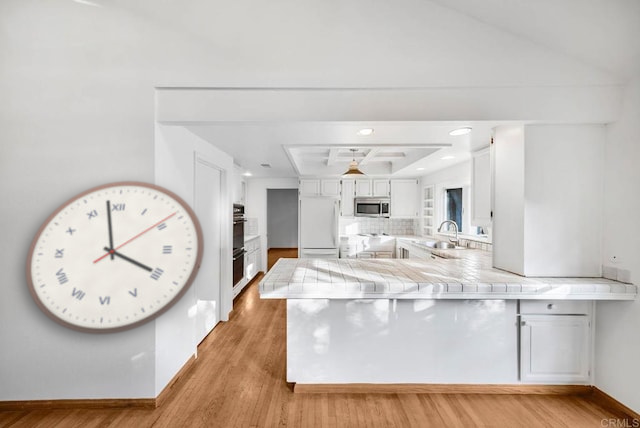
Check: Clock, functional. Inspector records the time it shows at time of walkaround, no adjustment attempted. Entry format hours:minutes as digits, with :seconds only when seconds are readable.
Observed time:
3:58:09
